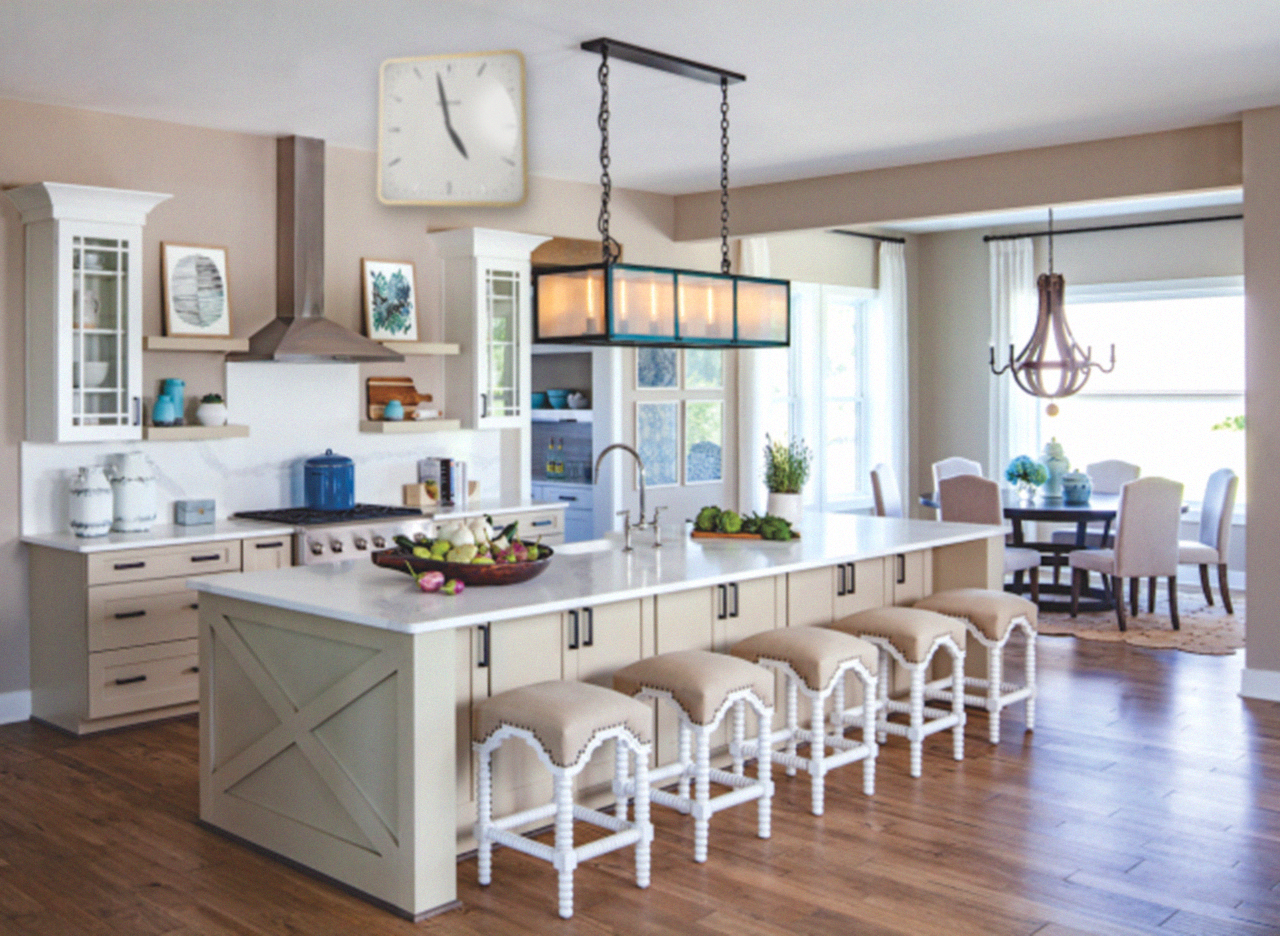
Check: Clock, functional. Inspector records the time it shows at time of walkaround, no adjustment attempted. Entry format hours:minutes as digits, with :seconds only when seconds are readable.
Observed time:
4:58
